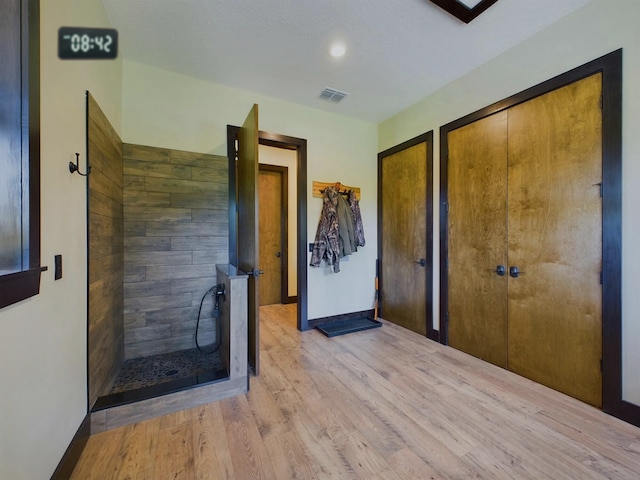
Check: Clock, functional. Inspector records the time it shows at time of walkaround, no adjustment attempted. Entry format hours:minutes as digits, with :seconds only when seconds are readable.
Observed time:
8:42
